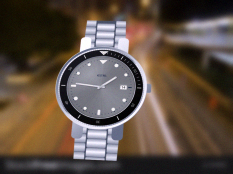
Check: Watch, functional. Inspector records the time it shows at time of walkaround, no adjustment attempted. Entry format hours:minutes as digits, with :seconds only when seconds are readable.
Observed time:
1:46
